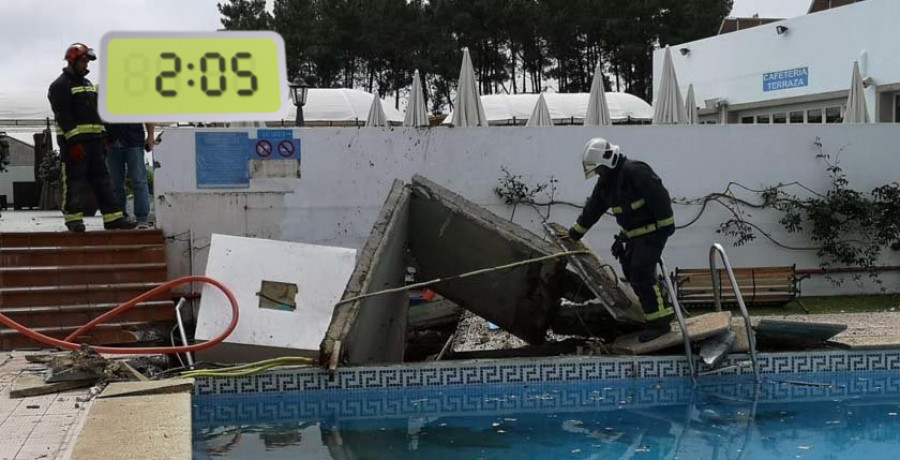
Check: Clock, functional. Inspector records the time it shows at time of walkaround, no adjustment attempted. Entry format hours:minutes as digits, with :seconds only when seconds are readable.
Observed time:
2:05
